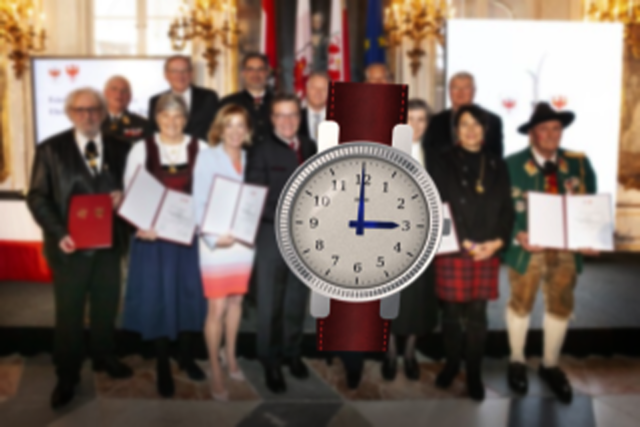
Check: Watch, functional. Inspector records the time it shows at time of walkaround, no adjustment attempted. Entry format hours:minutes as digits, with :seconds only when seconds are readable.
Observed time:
3:00
